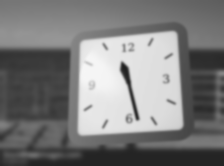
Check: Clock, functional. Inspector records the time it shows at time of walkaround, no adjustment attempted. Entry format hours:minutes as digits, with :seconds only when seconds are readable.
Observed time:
11:28
